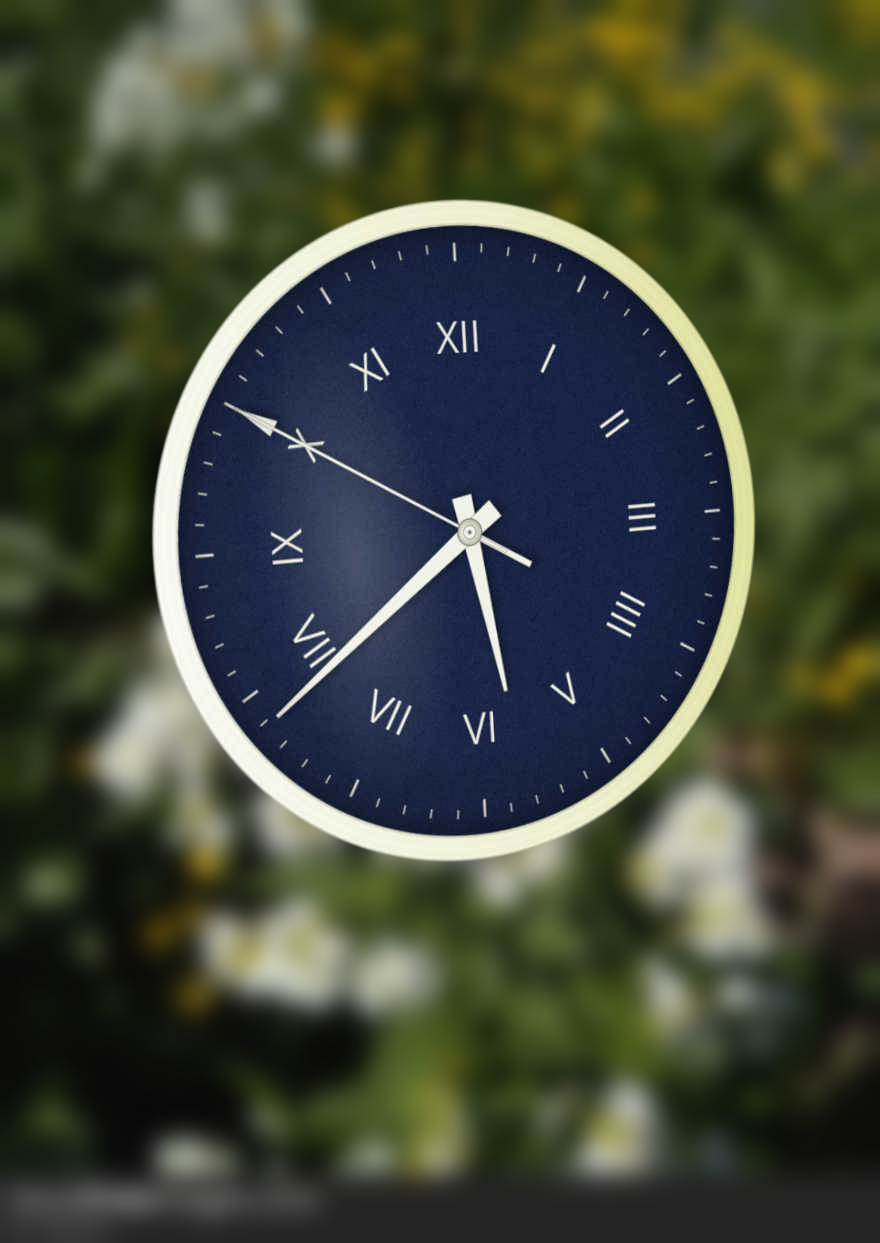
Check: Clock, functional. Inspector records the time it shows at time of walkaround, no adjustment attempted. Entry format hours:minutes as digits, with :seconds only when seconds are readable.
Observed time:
5:38:50
